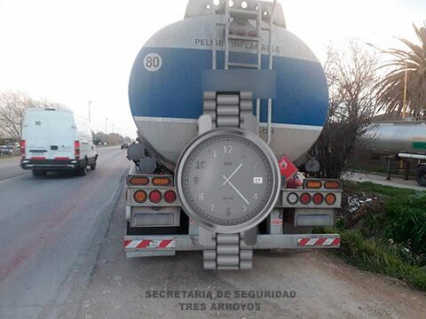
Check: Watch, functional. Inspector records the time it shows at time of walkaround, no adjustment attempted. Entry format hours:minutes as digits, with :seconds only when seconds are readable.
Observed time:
1:23
